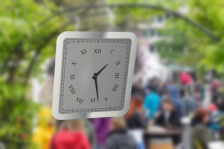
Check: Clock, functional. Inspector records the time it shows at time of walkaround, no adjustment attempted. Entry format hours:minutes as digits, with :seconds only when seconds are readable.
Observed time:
1:28
